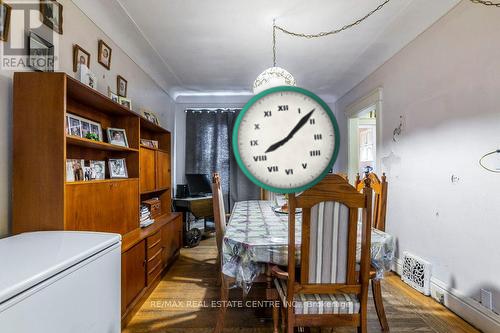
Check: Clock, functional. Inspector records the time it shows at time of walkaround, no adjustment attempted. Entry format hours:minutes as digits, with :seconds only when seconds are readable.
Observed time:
8:08
